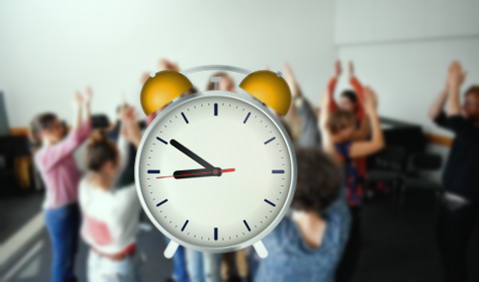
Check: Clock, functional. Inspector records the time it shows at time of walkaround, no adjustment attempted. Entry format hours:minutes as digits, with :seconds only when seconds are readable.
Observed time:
8:50:44
